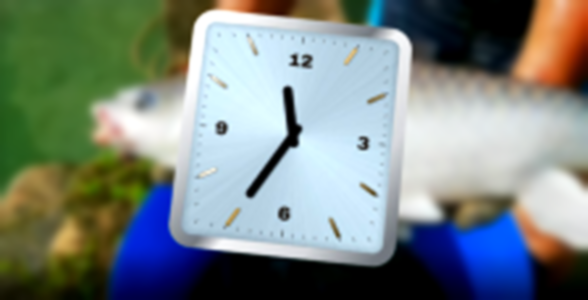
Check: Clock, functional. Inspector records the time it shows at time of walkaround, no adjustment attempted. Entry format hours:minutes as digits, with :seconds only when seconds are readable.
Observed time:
11:35
